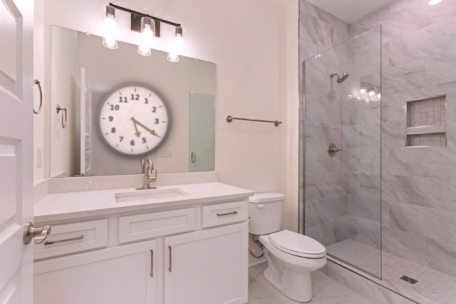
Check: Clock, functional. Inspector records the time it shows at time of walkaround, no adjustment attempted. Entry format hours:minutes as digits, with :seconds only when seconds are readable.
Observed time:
5:20
